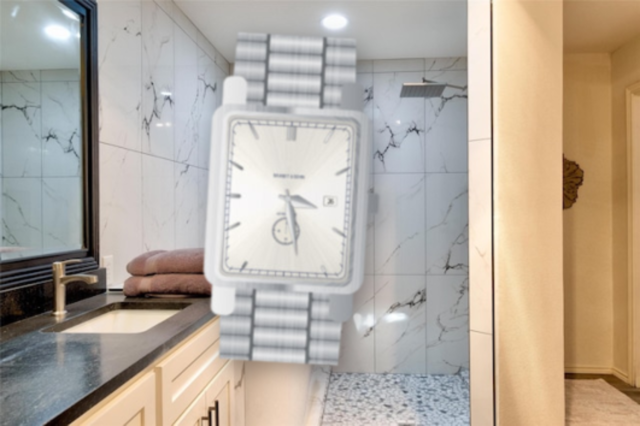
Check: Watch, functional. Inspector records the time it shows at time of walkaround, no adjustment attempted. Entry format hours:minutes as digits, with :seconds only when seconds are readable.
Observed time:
3:28
